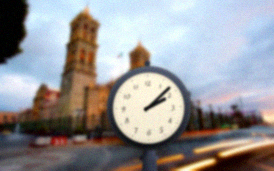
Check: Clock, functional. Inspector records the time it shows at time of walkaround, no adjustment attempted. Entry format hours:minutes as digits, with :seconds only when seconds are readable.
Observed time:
2:08
